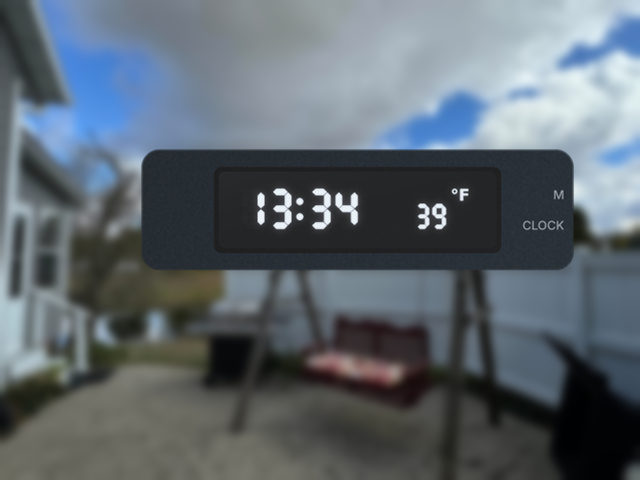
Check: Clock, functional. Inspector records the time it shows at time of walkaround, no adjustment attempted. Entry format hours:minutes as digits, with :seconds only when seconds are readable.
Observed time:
13:34
